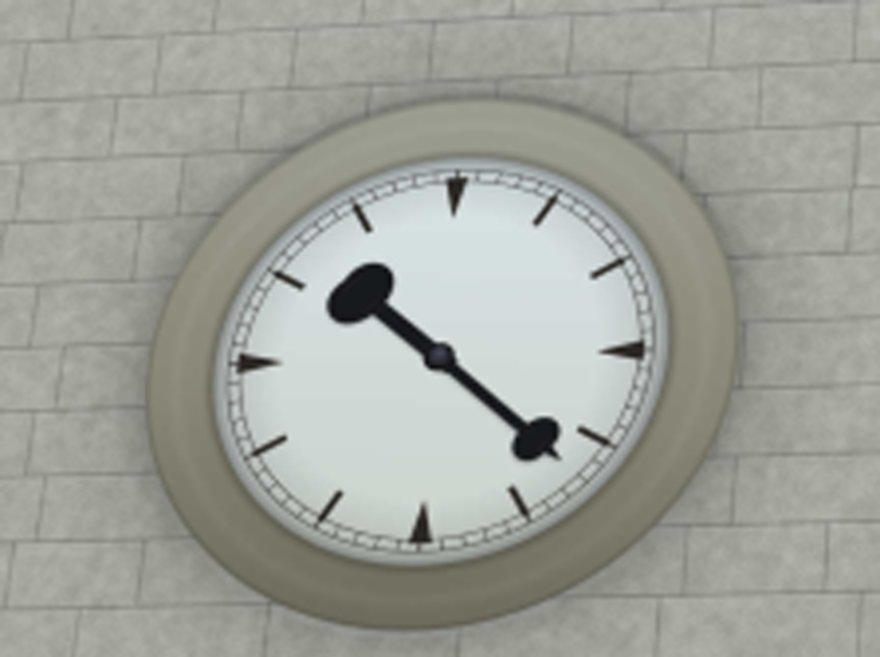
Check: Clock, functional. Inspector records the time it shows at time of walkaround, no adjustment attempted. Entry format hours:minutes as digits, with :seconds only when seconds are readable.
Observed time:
10:22
